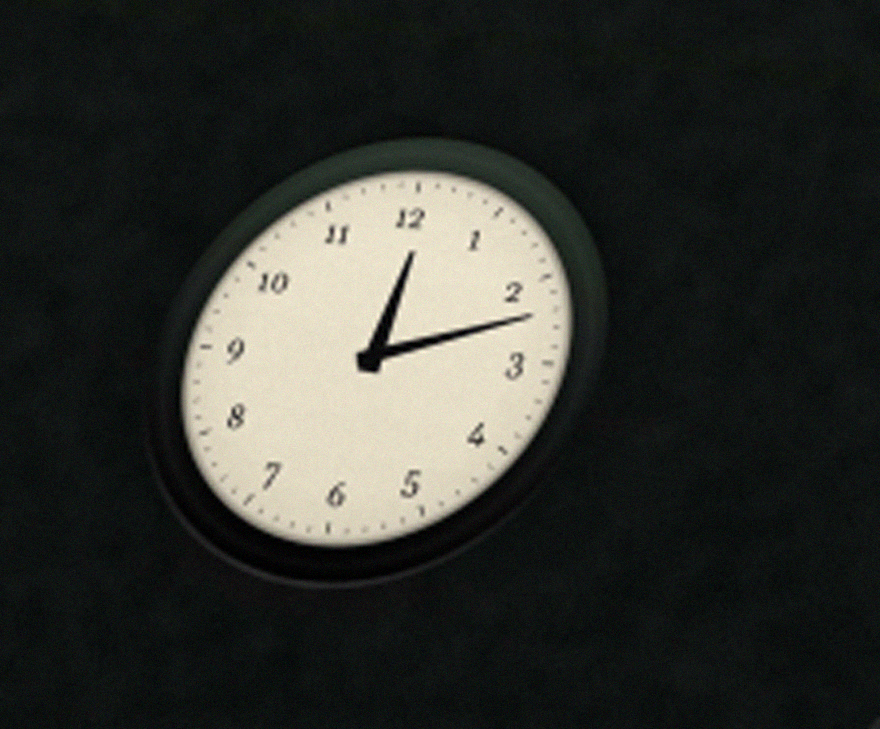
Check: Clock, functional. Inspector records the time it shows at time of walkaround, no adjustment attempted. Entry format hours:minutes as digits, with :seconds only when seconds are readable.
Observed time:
12:12
